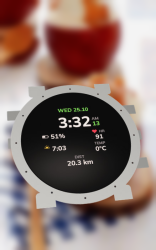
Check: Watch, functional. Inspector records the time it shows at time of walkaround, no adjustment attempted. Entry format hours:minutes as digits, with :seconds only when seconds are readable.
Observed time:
3:32
